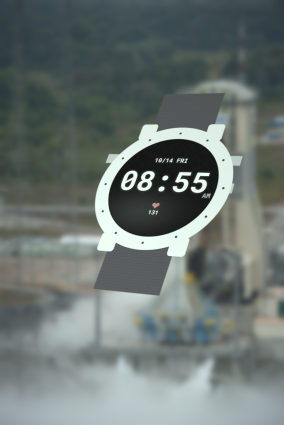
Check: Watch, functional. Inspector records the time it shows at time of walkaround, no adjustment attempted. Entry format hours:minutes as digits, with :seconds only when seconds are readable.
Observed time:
8:55
